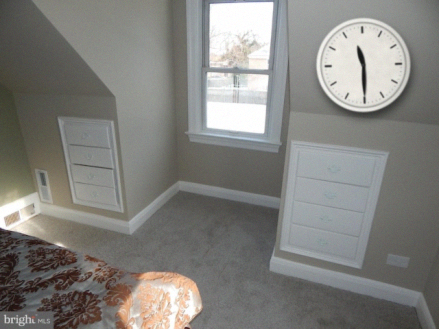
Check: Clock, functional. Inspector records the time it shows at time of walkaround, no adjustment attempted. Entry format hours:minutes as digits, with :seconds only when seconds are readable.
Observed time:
11:30
